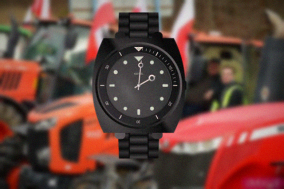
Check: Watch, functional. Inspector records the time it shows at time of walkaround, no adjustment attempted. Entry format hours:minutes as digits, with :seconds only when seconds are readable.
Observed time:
2:01
